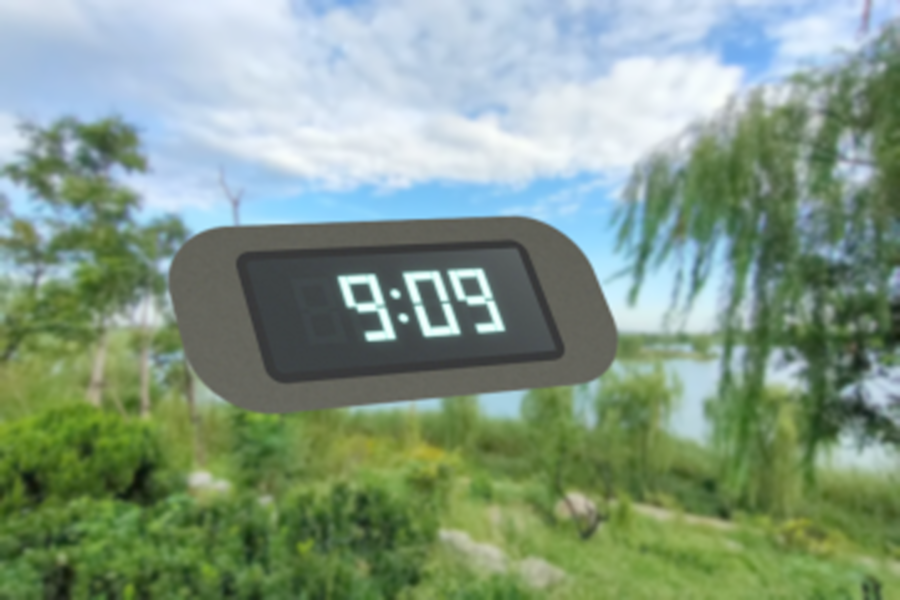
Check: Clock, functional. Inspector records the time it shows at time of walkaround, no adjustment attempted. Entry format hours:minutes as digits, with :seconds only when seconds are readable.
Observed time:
9:09
